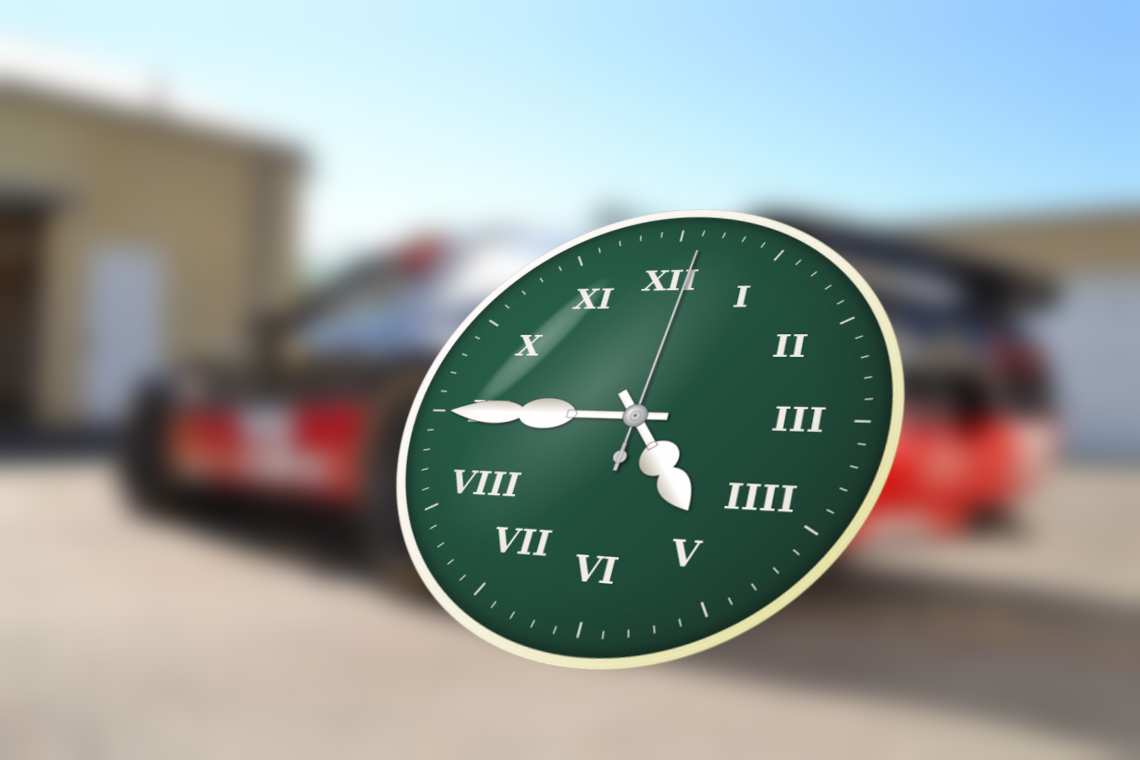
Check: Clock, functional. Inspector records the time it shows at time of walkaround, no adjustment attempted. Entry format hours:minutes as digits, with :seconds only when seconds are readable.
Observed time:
4:45:01
